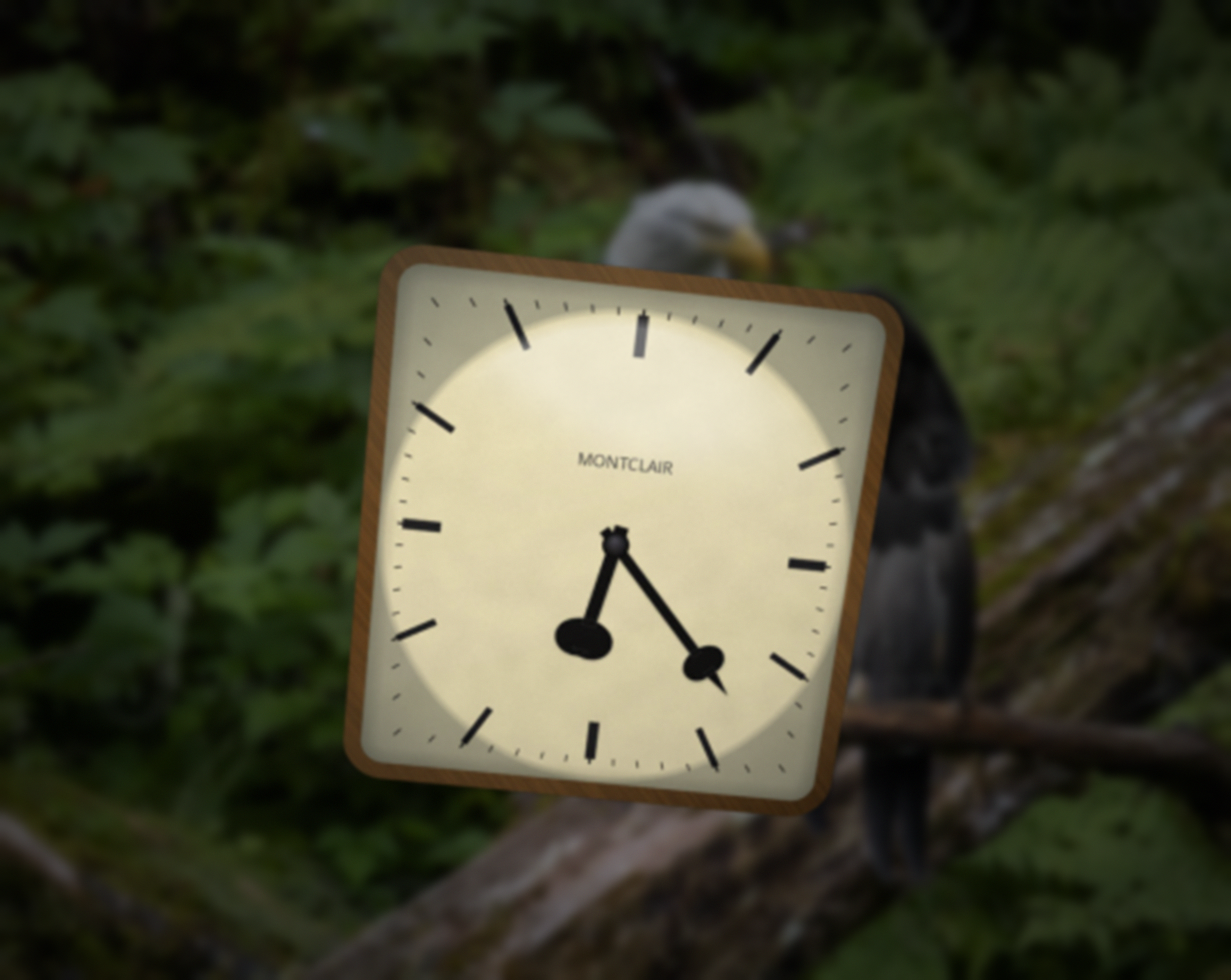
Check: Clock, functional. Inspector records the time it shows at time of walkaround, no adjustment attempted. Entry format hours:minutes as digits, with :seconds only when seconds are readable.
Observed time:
6:23
